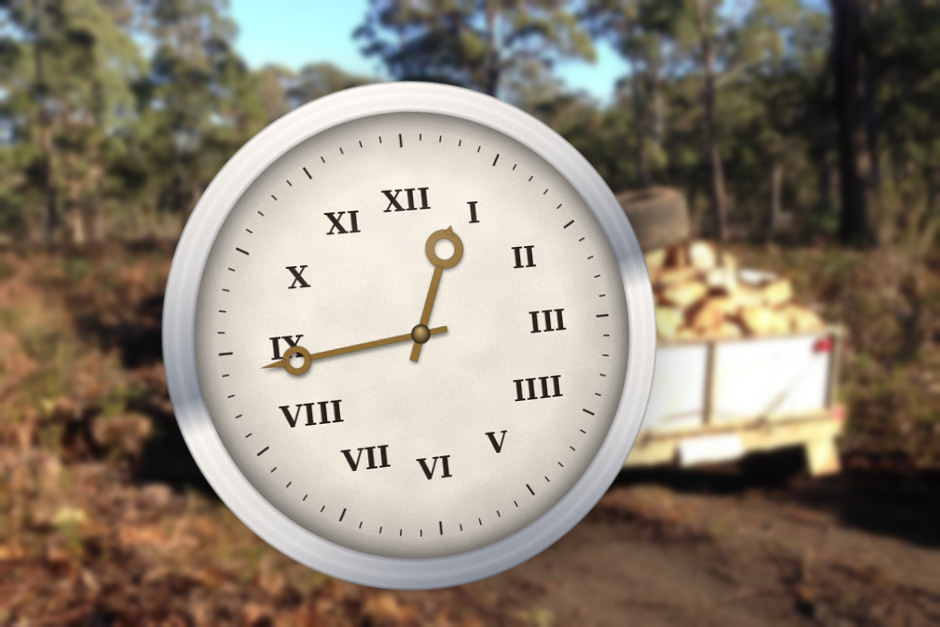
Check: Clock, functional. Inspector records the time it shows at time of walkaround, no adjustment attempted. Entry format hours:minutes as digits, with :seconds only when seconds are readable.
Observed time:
12:44
